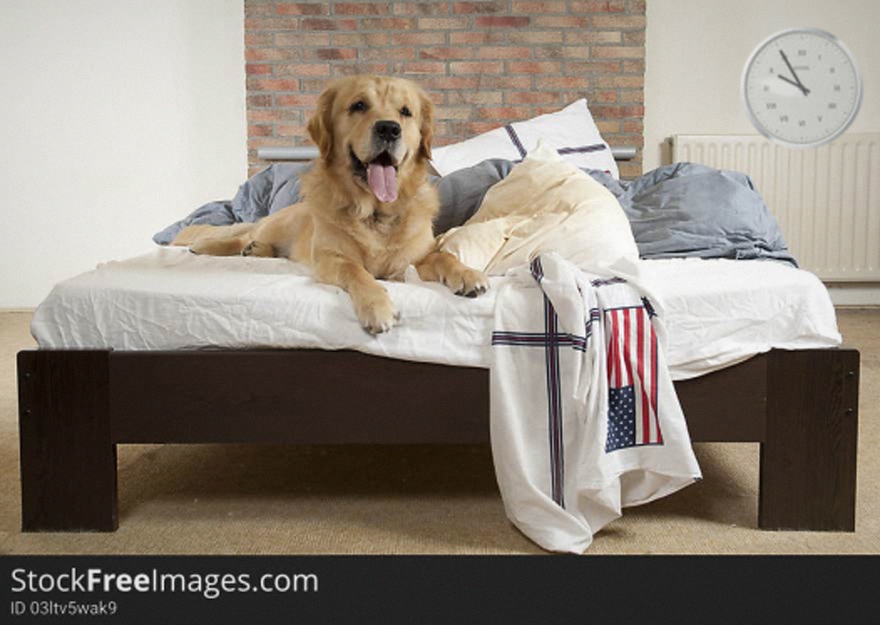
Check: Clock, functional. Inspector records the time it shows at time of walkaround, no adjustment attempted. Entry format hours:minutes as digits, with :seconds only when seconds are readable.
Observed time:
9:55
